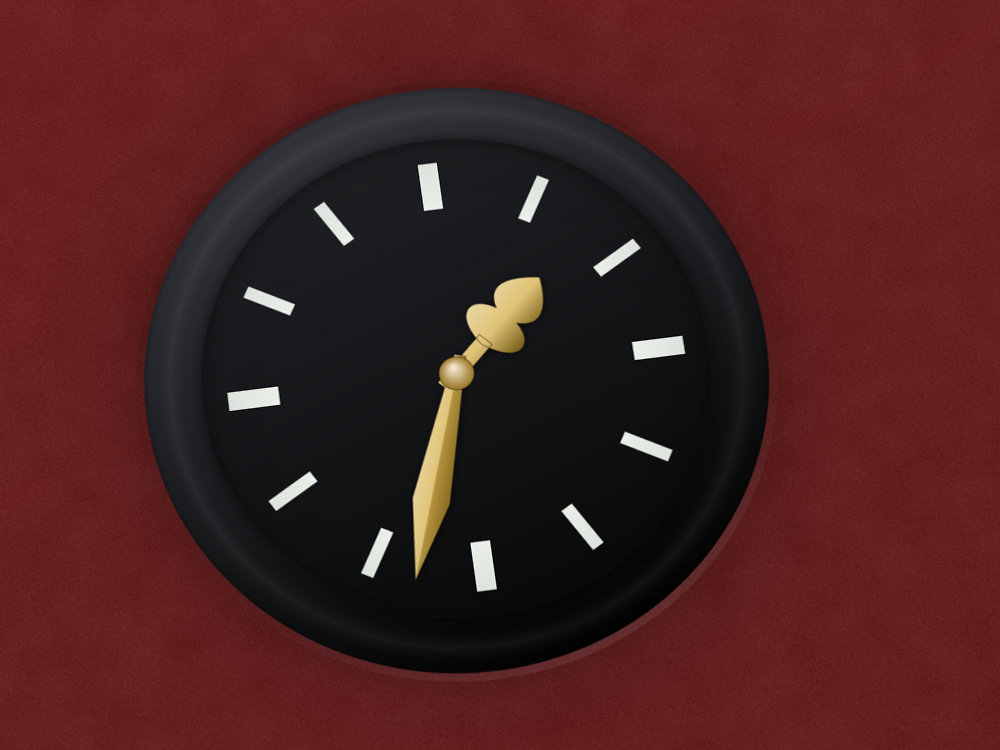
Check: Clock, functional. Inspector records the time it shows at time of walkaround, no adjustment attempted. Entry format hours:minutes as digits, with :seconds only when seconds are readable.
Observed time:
1:33
